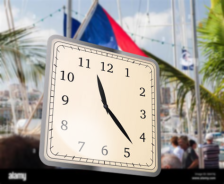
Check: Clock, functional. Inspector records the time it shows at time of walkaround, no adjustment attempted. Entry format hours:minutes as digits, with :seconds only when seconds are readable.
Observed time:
11:23
